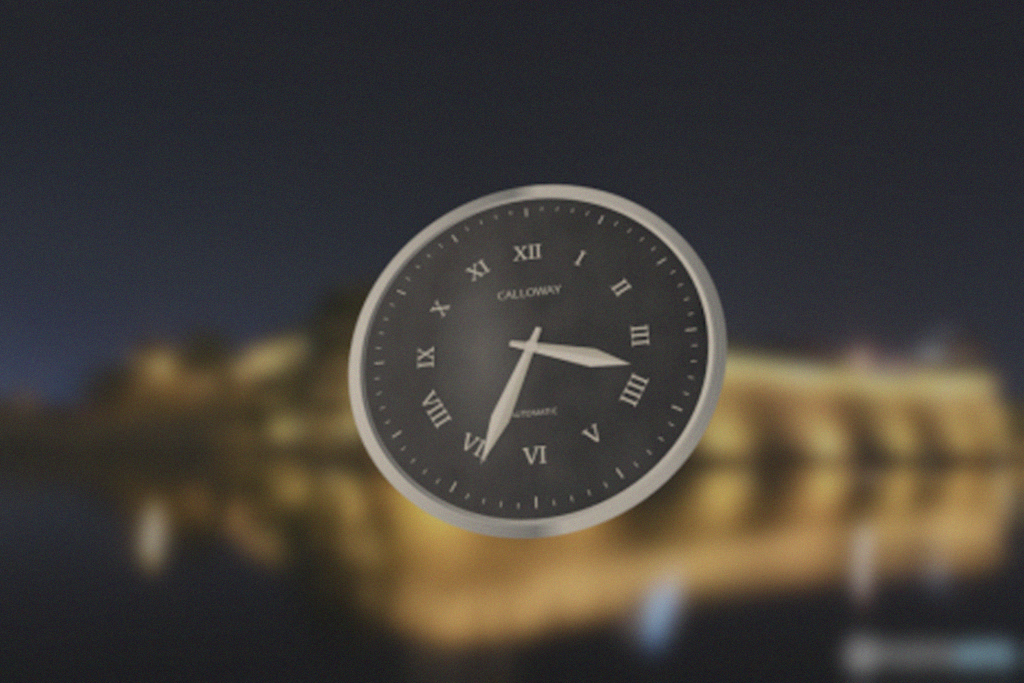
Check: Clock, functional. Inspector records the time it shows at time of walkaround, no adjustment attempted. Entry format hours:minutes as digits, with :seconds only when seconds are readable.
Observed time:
3:34
